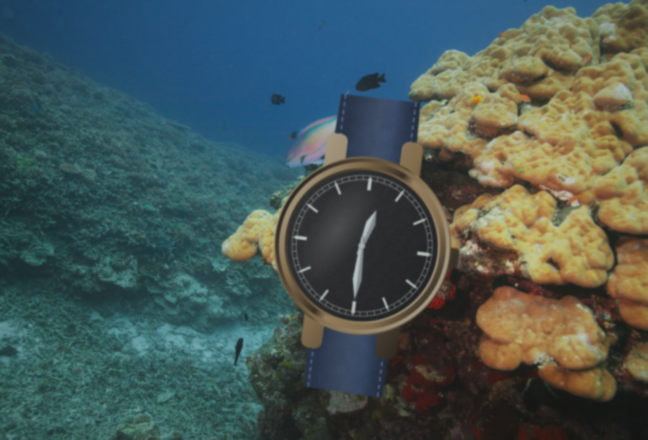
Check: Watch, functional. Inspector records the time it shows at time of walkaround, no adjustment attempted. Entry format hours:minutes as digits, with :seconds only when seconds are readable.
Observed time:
12:30
